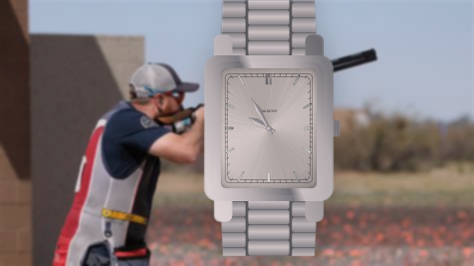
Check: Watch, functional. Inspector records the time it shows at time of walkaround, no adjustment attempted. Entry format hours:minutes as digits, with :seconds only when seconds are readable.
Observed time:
9:55
